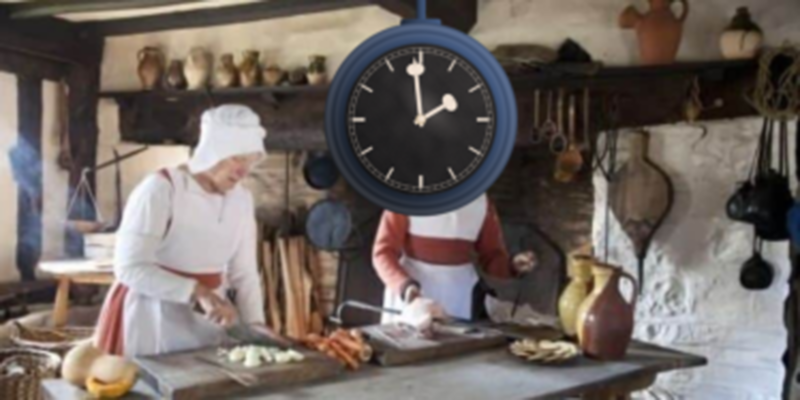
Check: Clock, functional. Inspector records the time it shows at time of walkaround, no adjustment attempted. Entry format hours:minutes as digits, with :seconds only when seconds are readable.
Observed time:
1:59
